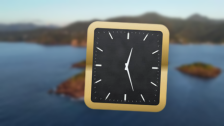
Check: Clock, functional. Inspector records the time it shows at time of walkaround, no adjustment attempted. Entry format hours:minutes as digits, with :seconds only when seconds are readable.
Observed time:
12:27
